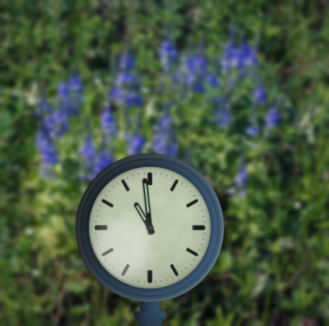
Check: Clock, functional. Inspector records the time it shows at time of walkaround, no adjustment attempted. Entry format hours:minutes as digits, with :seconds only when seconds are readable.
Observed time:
10:59
